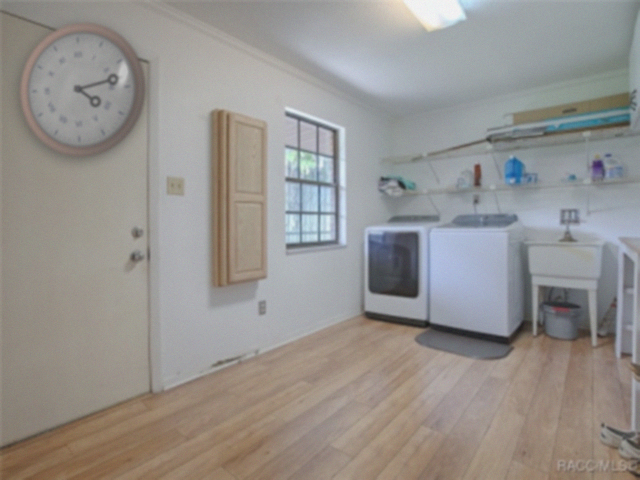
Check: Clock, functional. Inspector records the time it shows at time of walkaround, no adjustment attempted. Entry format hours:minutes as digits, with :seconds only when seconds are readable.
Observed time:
4:13
